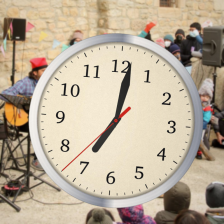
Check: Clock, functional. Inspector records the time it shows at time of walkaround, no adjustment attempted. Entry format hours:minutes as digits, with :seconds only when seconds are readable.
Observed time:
7:01:37
